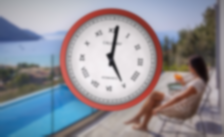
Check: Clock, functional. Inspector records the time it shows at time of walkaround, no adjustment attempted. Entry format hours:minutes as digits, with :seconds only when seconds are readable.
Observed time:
5:01
